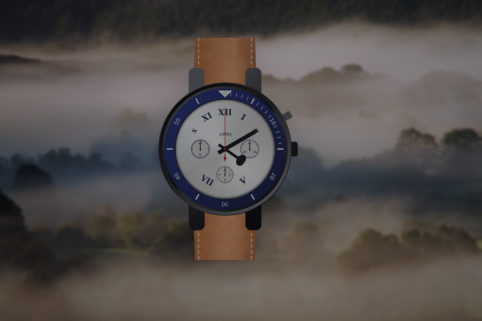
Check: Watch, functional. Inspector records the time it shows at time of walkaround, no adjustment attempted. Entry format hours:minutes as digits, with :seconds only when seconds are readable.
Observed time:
4:10
